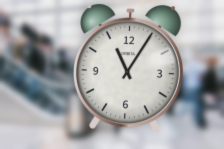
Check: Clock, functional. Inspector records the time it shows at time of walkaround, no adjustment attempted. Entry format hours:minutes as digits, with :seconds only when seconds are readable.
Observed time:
11:05
